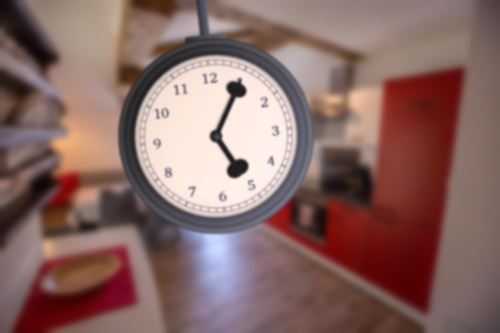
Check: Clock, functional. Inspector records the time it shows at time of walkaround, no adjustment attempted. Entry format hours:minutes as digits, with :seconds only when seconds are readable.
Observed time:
5:05
